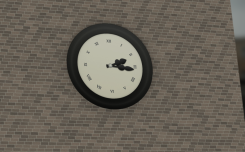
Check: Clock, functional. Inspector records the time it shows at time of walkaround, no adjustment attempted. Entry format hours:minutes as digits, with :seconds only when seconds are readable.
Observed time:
2:16
